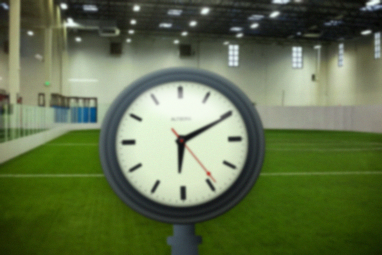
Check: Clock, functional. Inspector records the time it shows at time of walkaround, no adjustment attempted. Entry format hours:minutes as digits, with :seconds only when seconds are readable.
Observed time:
6:10:24
